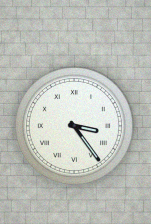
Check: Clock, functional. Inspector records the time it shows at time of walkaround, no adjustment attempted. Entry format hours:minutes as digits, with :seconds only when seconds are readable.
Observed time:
3:24
